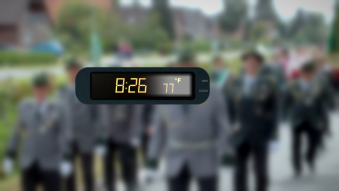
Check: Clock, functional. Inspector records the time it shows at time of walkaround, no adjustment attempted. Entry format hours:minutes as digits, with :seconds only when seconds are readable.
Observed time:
8:26
